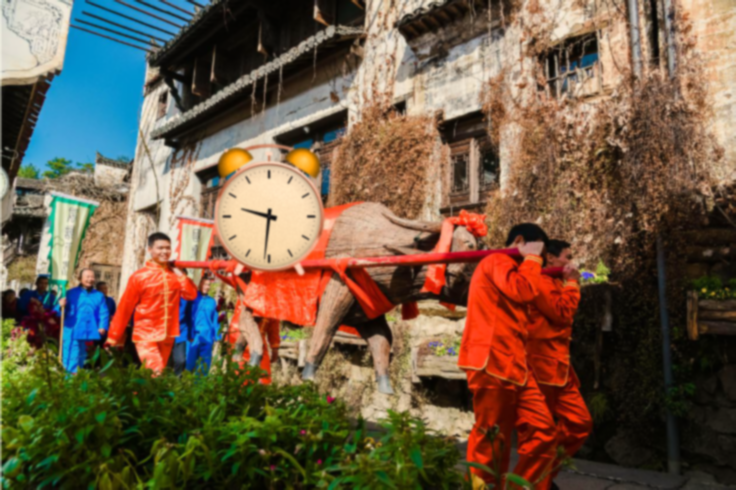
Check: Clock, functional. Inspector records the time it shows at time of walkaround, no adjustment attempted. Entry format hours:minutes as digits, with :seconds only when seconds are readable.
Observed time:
9:31
